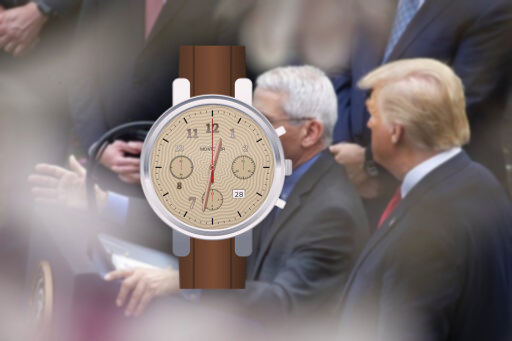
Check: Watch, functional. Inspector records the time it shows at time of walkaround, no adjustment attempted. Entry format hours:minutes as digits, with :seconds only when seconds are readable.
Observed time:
12:32
